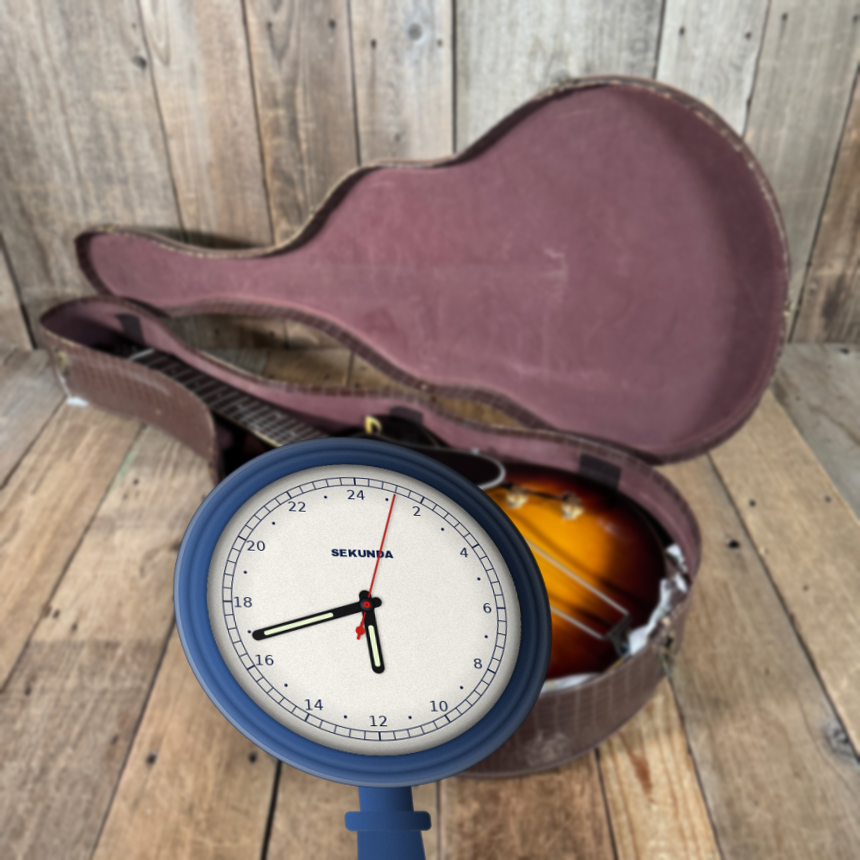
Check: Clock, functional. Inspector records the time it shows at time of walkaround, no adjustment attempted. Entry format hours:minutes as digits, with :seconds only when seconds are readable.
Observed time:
11:42:03
